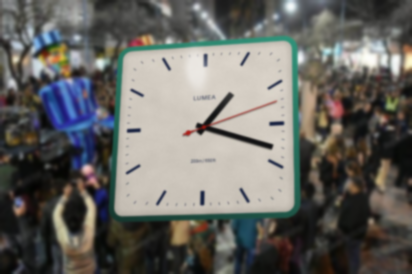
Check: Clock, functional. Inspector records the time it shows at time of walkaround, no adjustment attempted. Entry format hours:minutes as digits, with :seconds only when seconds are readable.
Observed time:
1:18:12
